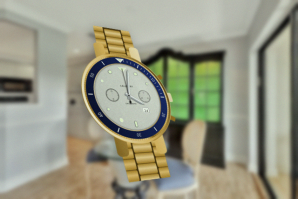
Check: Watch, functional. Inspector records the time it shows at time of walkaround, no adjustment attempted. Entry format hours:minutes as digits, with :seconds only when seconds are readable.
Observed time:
4:02
